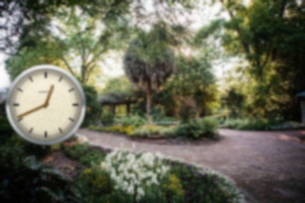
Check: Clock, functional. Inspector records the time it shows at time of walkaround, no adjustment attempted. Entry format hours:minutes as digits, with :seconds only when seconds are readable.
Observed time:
12:41
